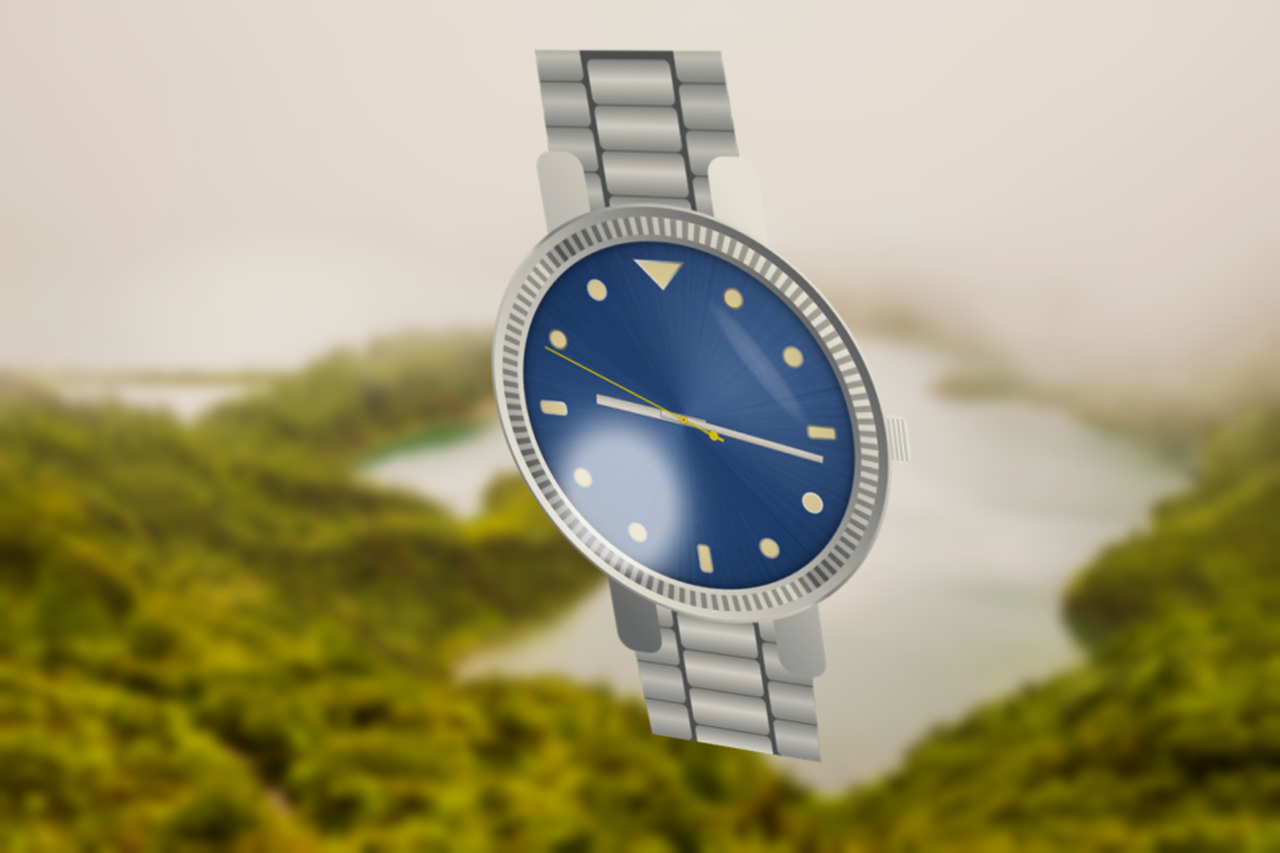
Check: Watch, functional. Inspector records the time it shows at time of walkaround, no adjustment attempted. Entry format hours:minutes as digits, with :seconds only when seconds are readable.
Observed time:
9:16:49
